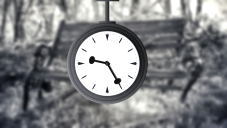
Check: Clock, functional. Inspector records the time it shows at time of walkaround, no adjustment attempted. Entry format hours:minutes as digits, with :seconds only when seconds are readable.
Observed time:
9:25
